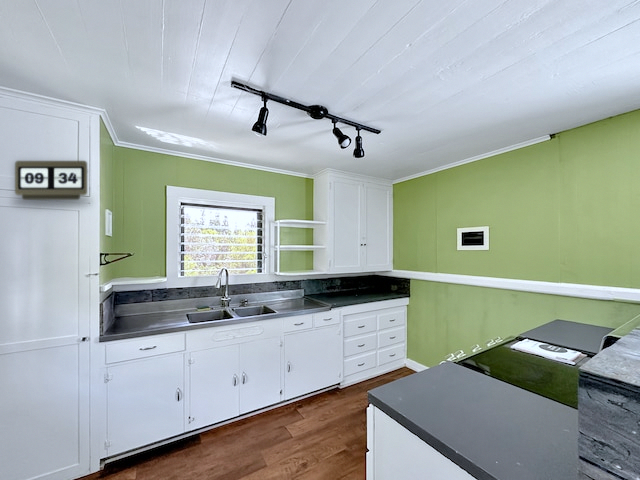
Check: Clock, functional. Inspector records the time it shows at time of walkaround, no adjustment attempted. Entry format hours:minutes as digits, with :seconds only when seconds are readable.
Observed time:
9:34
